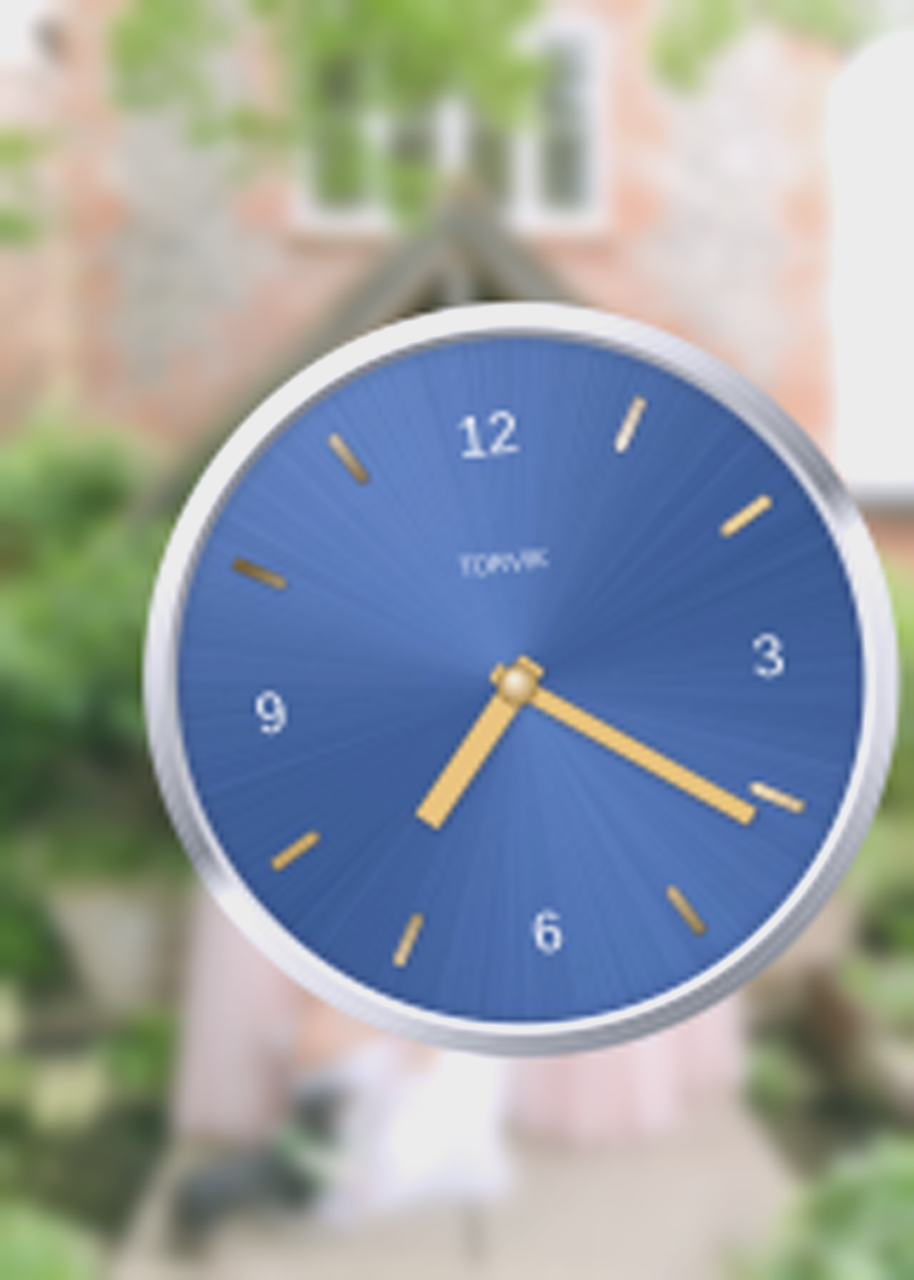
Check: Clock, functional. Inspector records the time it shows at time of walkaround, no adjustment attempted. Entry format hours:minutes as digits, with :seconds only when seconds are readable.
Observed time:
7:21
